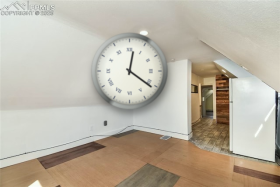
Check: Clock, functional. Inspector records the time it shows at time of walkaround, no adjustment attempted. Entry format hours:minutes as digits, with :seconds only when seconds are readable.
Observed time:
12:21
